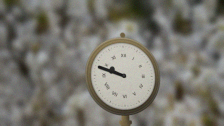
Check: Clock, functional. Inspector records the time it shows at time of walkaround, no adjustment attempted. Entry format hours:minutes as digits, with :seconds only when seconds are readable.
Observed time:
9:48
